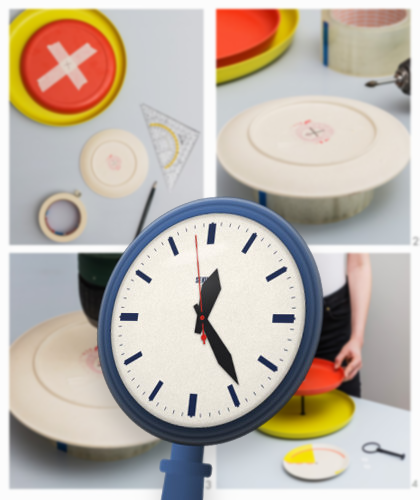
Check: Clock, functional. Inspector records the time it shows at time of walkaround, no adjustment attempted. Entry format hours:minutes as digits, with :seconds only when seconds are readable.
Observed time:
12:23:58
